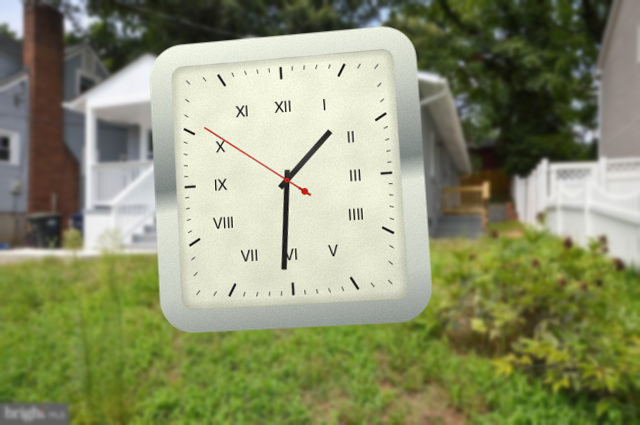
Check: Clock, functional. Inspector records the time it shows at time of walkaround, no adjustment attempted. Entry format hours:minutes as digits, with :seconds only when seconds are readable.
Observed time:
1:30:51
